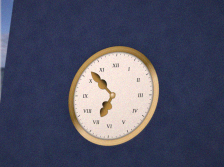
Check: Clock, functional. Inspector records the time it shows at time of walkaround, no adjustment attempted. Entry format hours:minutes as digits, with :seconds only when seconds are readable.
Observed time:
6:52
